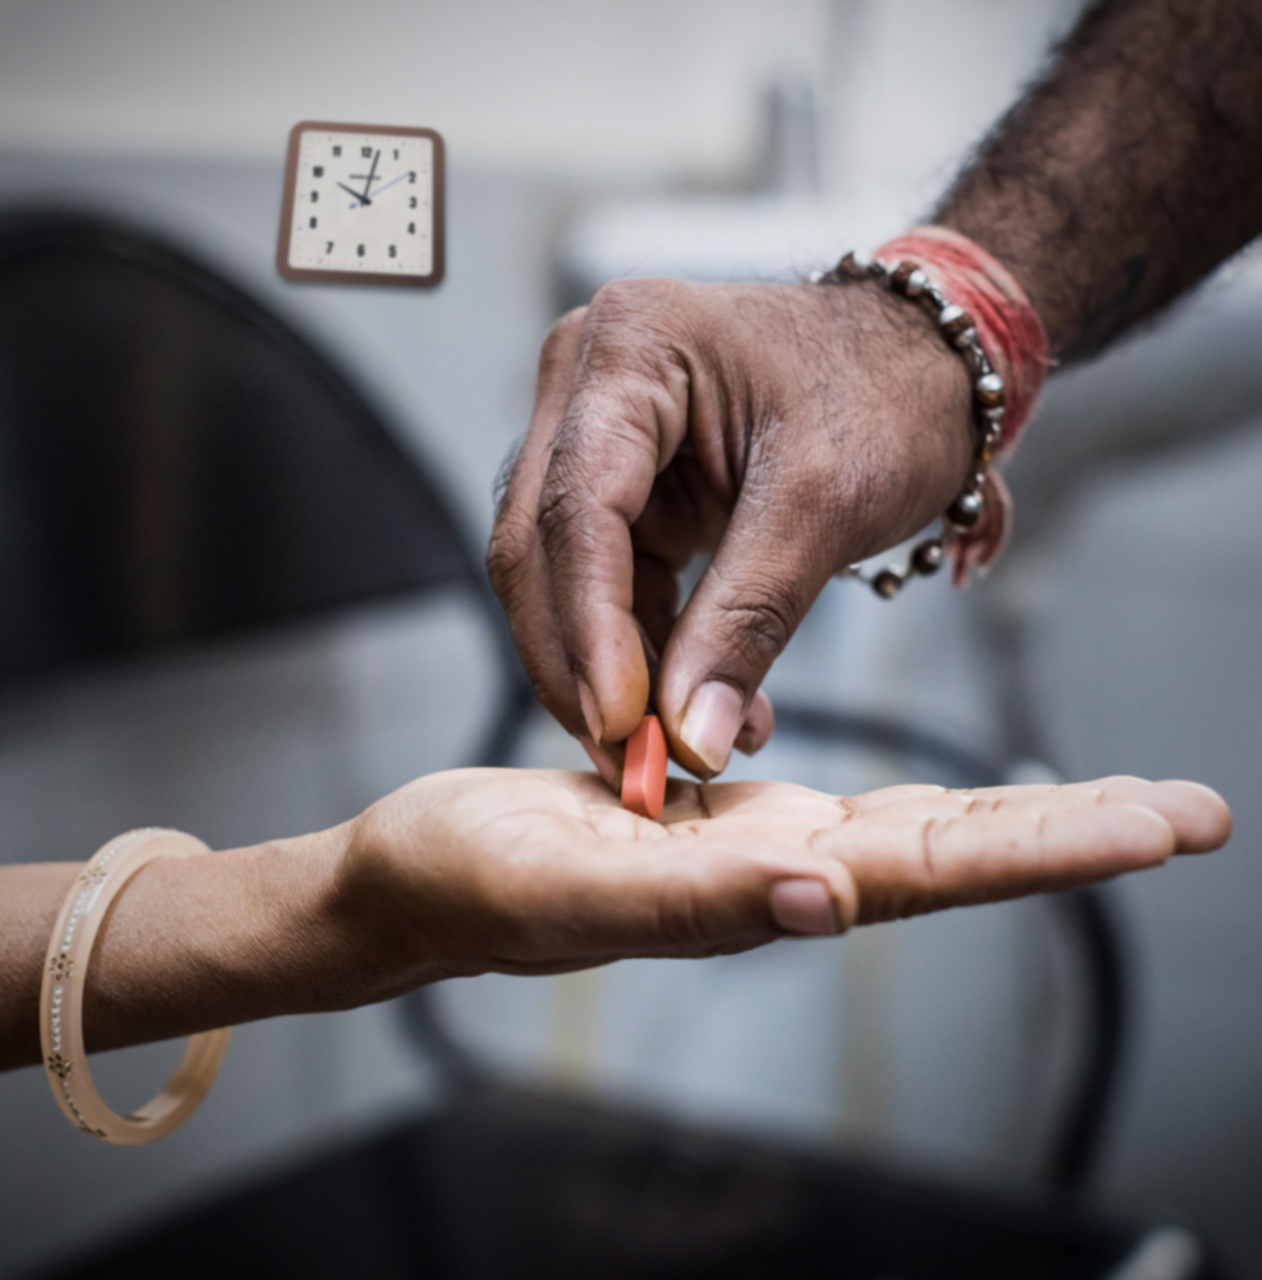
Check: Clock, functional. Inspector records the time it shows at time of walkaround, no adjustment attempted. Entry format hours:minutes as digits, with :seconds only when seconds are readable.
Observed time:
10:02:09
